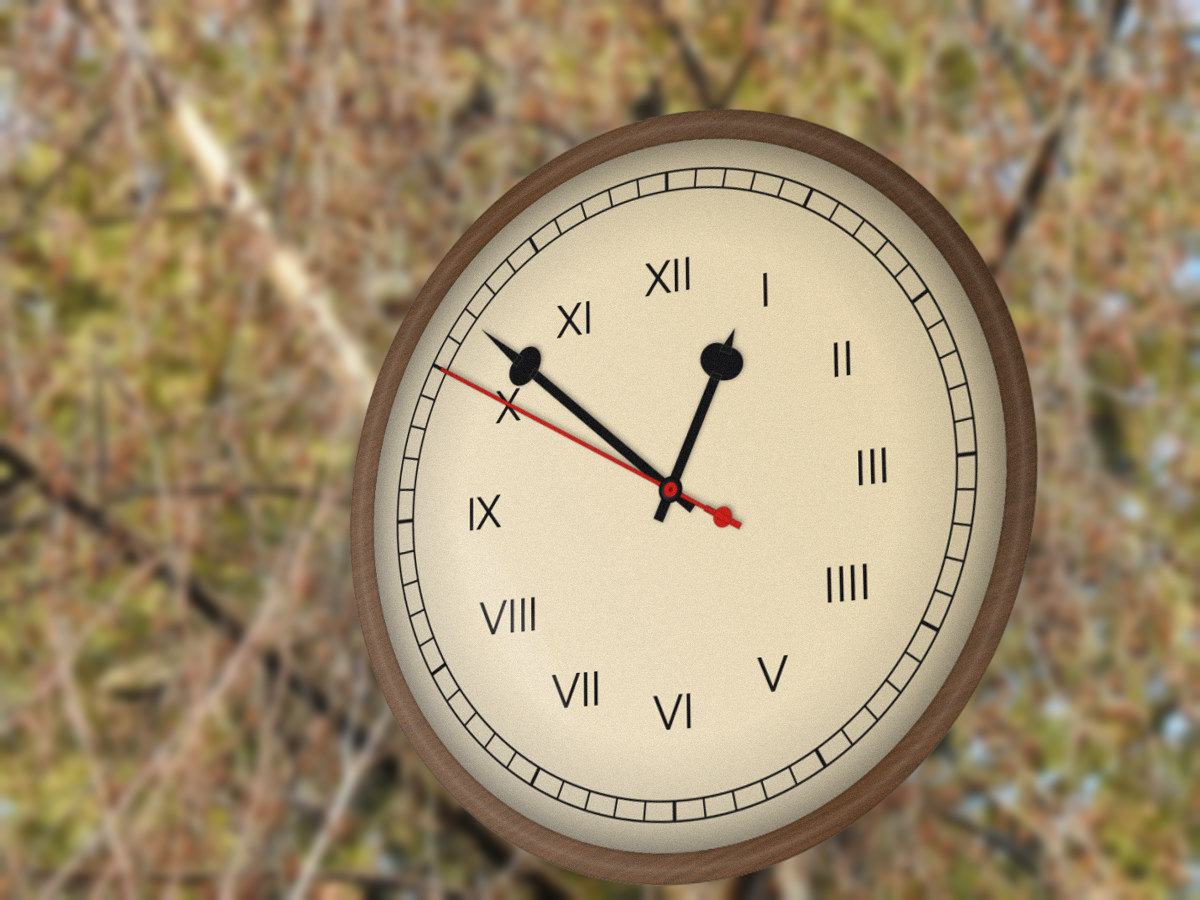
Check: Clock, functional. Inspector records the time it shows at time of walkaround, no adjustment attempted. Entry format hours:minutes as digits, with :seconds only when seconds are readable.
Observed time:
12:51:50
